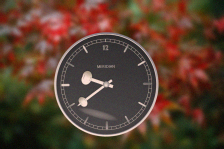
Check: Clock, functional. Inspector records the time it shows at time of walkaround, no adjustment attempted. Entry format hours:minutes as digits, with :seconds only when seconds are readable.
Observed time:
9:39
